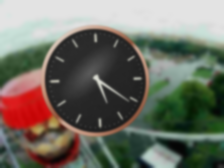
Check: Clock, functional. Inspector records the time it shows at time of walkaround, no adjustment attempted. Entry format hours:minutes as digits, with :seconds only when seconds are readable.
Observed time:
5:21
